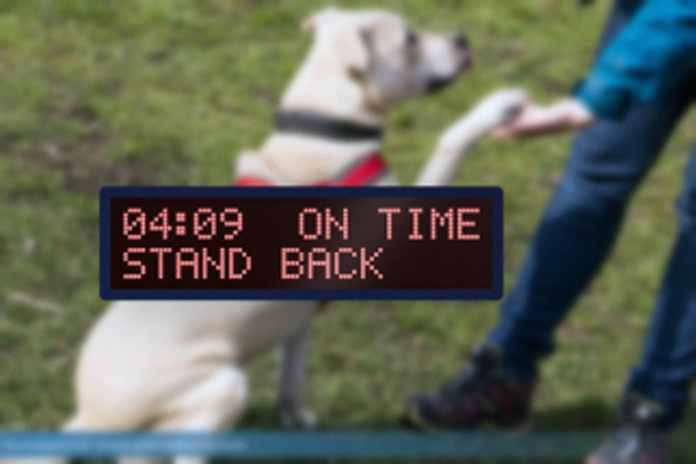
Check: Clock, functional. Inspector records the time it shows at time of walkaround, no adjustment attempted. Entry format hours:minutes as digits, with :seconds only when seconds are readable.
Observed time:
4:09
